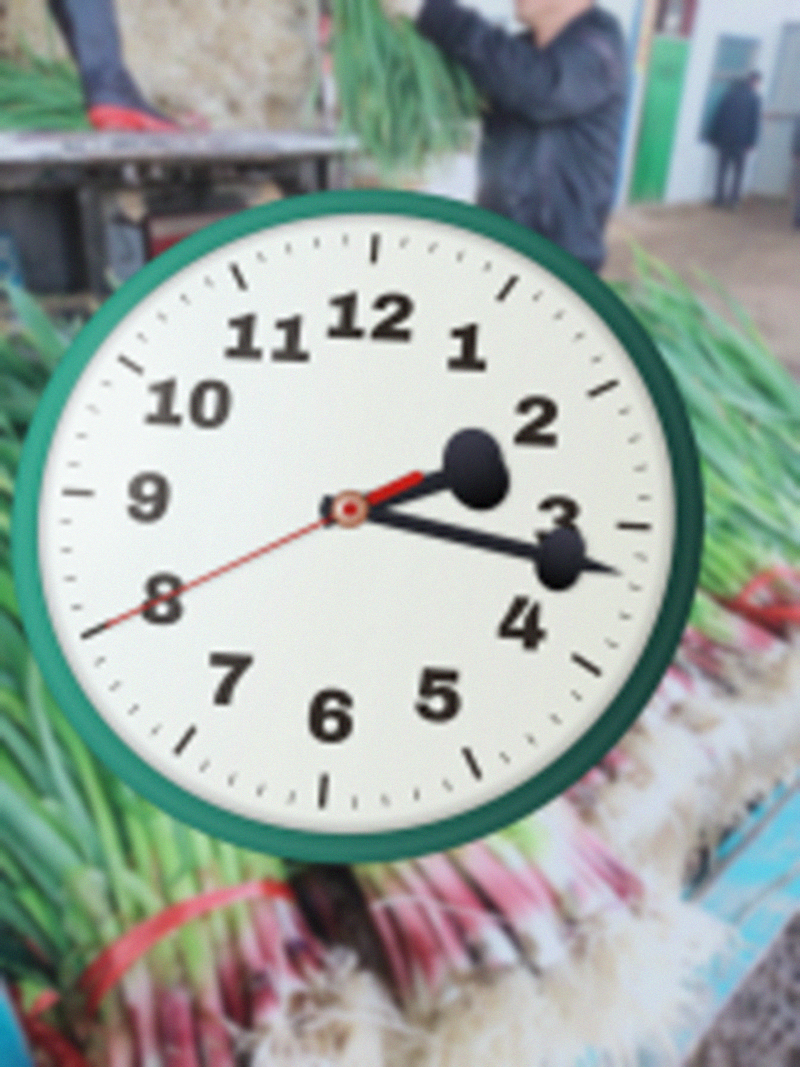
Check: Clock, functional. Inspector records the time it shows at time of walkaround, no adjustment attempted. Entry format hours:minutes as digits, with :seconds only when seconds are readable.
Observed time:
2:16:40
